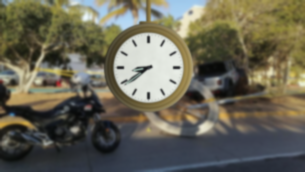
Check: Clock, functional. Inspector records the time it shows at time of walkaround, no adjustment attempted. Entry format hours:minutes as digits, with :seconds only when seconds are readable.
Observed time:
8:39
